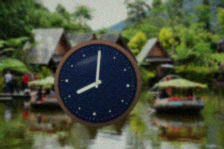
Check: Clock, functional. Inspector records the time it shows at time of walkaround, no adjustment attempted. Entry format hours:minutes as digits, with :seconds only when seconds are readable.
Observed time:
8:00
